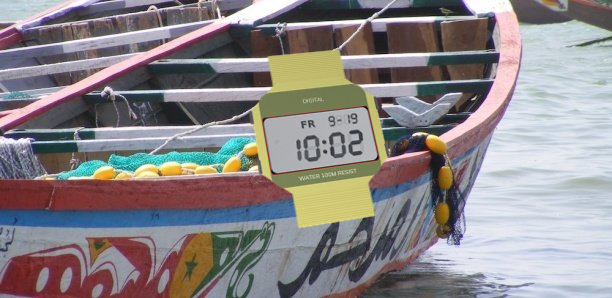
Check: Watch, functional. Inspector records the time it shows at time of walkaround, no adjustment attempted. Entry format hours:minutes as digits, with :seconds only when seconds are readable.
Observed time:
10:02
